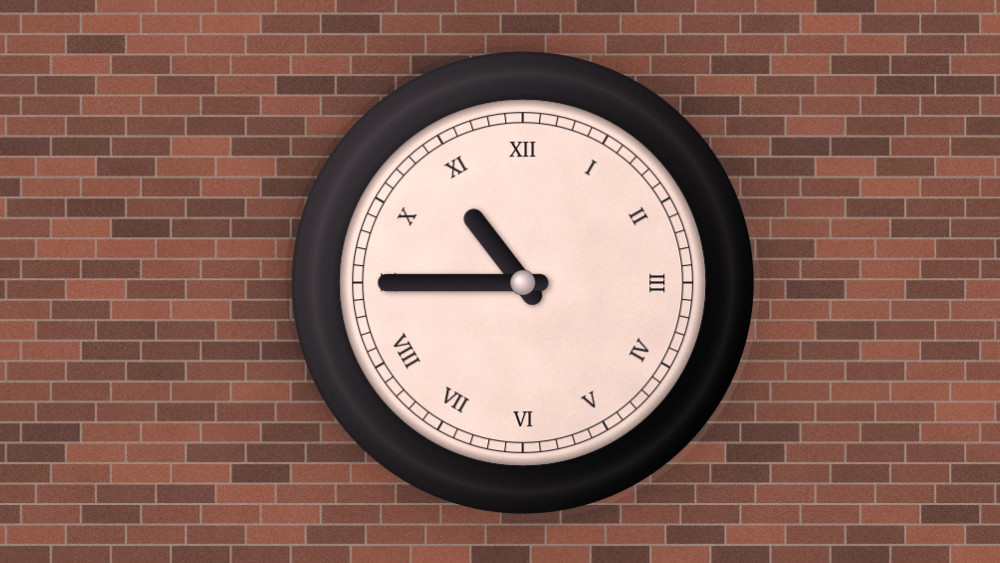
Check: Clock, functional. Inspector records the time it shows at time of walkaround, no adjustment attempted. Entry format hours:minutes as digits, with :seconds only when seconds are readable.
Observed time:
10:45
